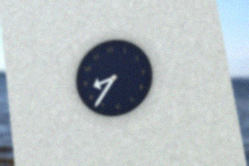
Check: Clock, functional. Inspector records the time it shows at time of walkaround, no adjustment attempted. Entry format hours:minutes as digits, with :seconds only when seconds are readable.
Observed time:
8:37
